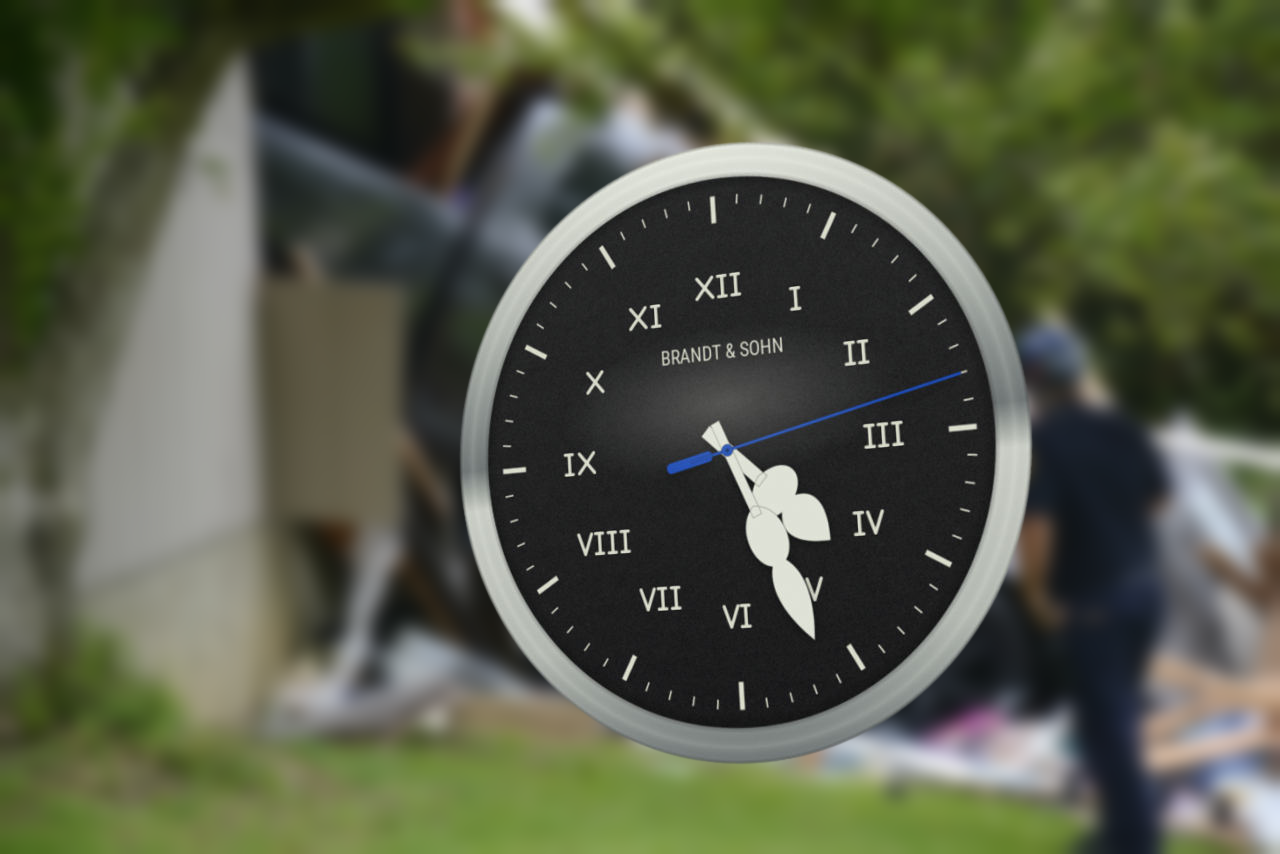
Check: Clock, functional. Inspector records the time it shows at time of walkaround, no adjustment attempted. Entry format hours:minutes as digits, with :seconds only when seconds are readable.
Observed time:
4:26:13
